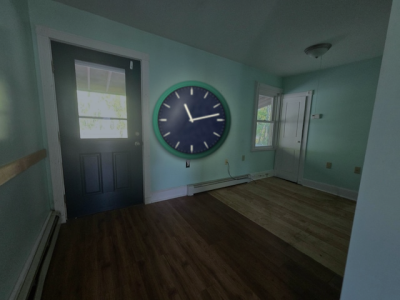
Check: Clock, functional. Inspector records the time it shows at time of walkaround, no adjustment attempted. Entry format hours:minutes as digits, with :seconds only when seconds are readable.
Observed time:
11:13
